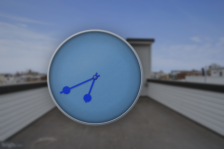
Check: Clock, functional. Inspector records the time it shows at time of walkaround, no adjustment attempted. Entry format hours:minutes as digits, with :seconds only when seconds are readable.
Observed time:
6:41
